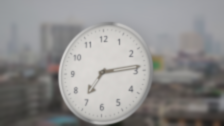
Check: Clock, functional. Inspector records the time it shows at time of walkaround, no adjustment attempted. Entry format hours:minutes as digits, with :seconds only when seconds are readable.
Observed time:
7:14
